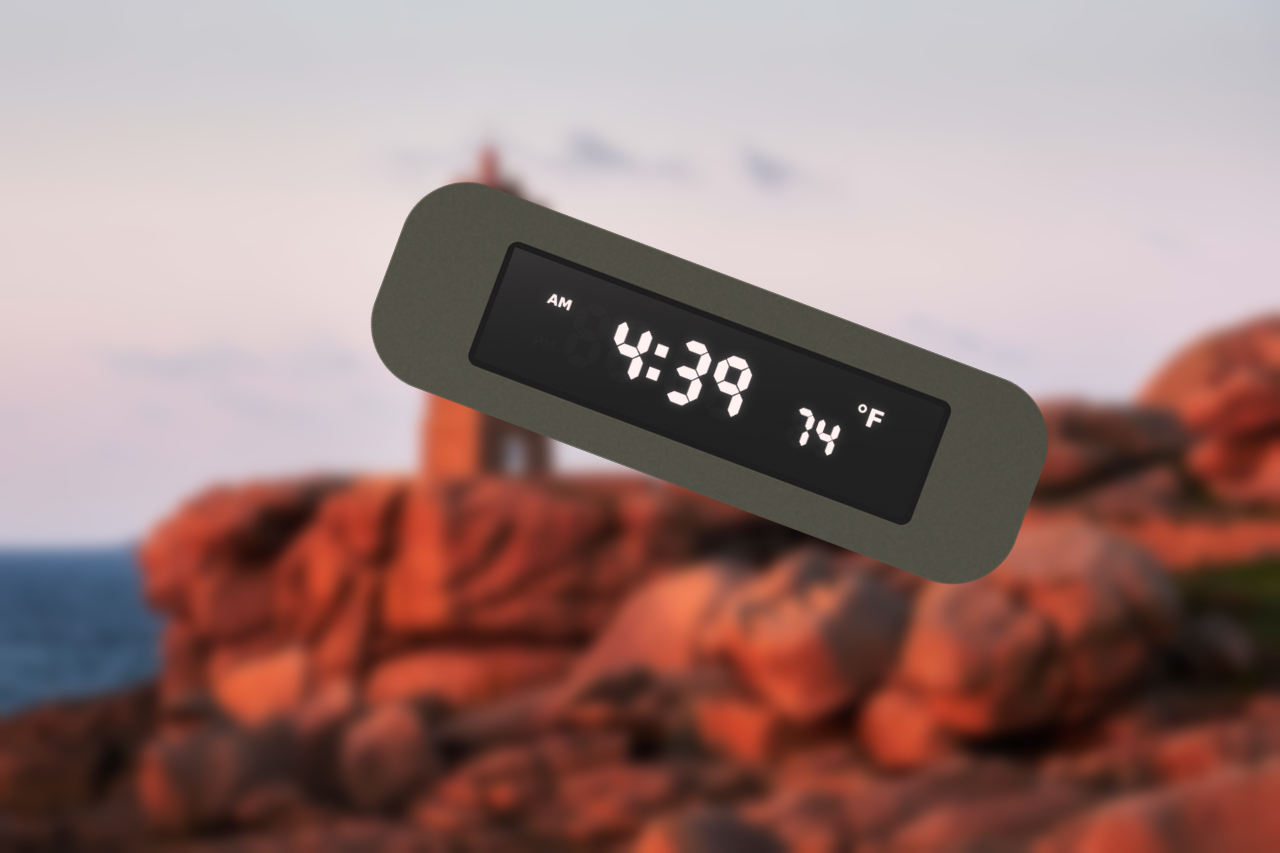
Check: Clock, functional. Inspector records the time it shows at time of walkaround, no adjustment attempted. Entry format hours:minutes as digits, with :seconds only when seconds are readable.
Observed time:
4:39
